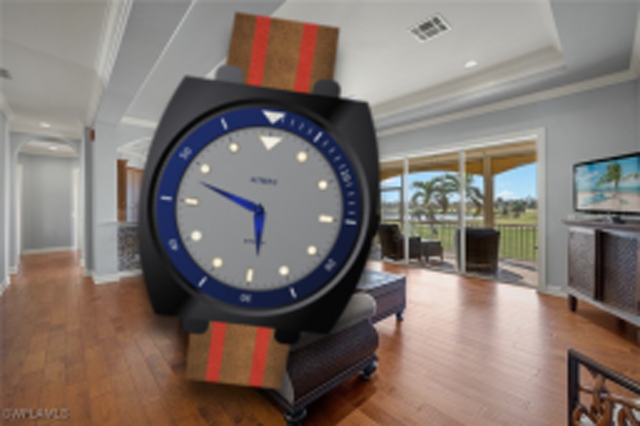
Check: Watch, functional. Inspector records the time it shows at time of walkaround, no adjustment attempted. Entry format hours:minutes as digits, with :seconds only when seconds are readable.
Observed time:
5:48
